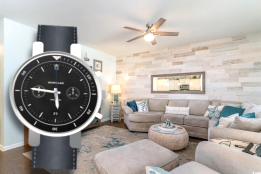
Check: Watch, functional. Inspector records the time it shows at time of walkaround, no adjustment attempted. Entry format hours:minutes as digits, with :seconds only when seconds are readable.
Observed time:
5:46
